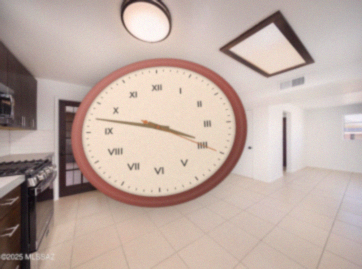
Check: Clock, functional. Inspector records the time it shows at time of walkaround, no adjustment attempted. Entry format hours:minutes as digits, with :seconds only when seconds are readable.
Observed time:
3:47:20
